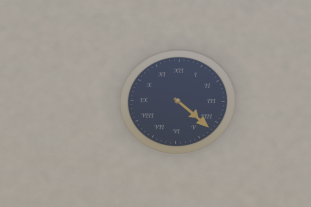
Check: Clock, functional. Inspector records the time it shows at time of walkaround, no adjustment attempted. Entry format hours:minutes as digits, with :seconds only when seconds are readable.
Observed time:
4:22
